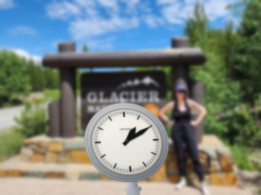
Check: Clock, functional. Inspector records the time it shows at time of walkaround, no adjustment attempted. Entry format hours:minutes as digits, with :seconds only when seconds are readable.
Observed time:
1:10
